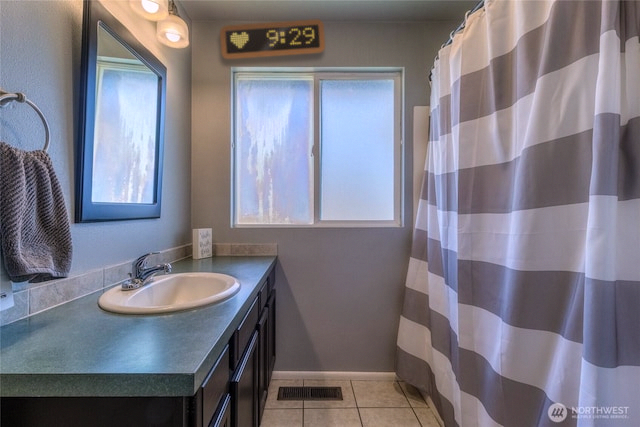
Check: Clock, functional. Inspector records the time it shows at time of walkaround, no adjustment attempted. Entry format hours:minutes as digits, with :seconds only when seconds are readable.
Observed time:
9:29
